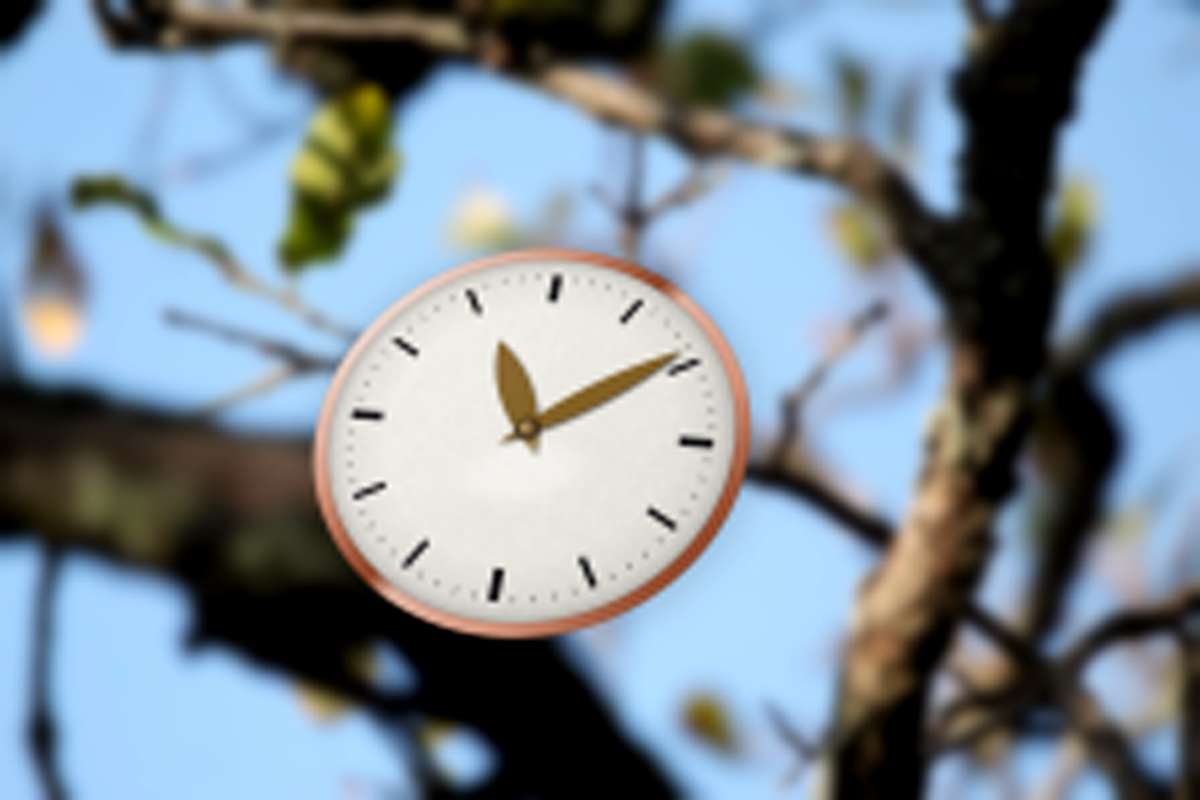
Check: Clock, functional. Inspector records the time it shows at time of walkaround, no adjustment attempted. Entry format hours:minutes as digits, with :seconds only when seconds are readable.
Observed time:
11:09
